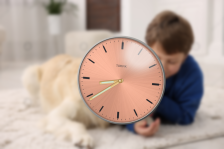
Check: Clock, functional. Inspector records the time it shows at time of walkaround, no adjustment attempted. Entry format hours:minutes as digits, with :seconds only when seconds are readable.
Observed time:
8:39
